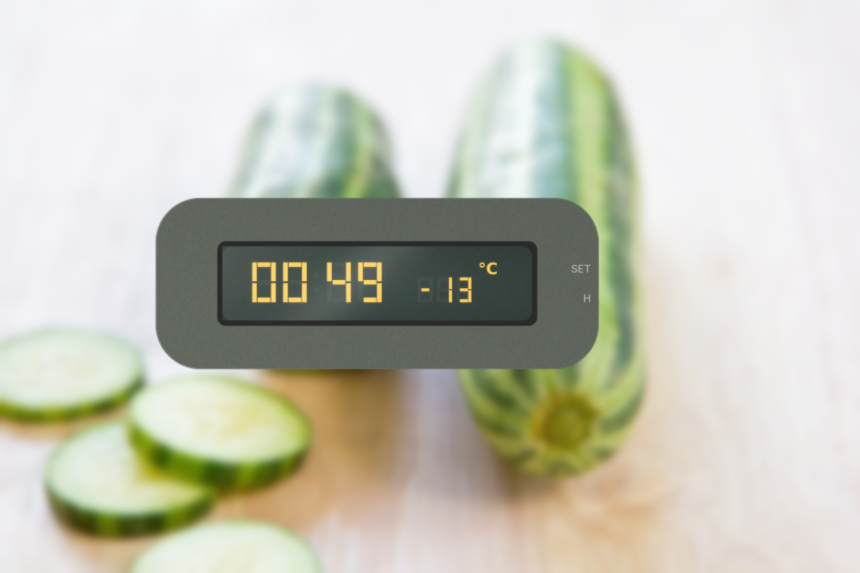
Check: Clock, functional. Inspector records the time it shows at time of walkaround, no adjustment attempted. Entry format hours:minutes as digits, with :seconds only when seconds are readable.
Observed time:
0:49
